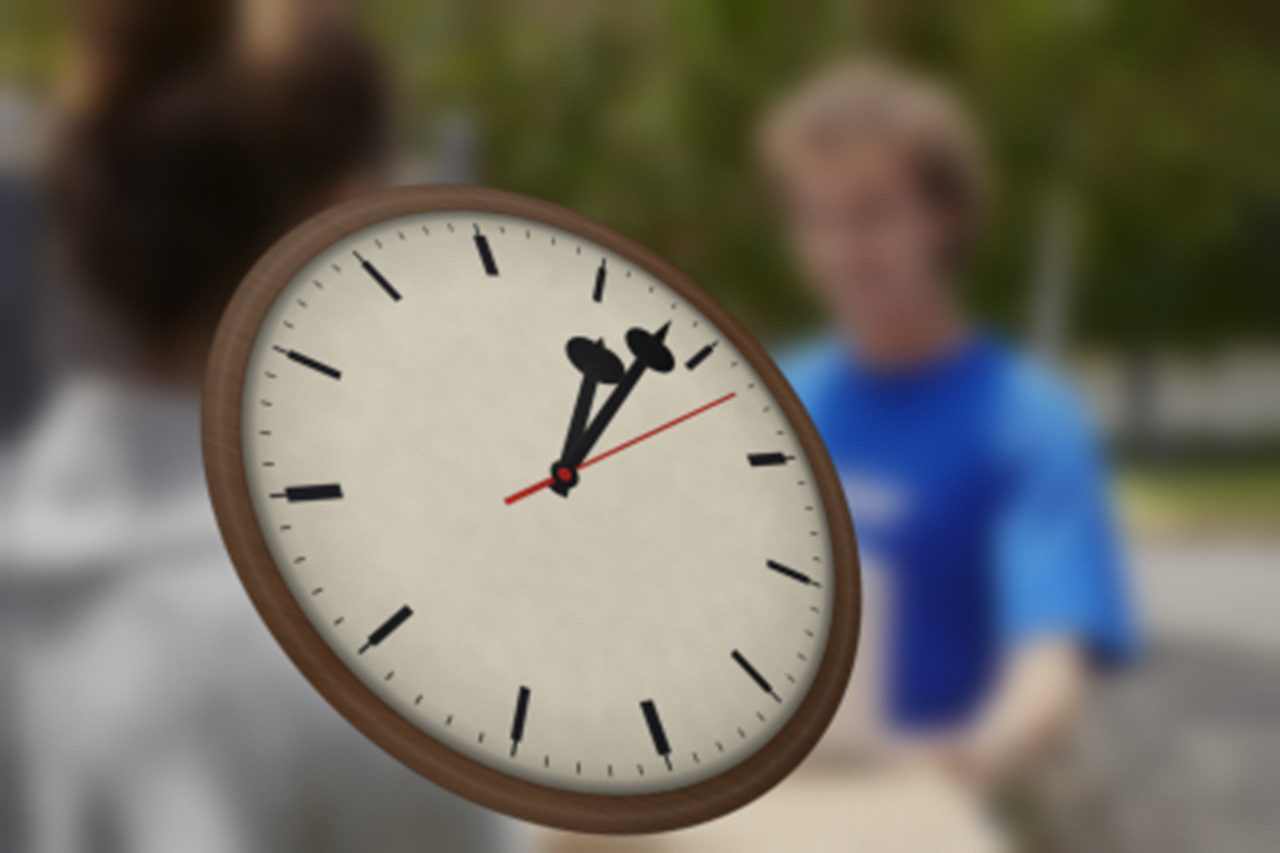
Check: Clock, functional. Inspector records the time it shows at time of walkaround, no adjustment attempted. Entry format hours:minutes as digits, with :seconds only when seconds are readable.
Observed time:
1:08:12
